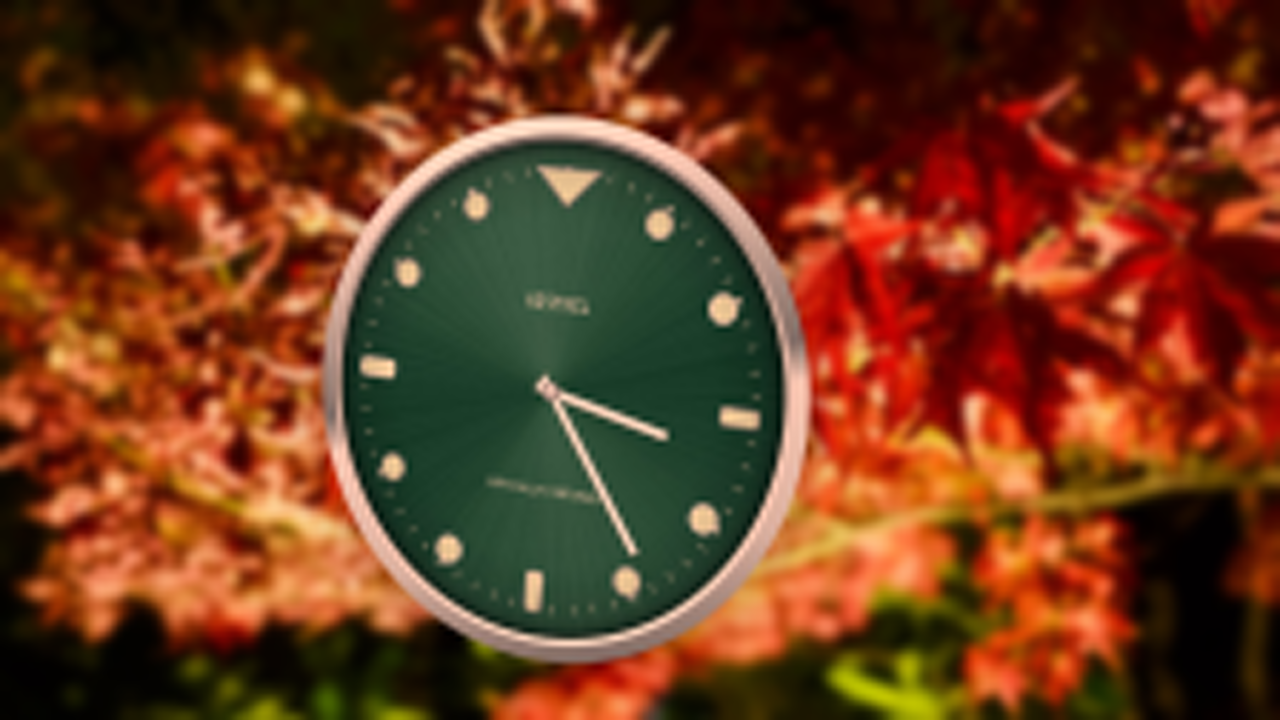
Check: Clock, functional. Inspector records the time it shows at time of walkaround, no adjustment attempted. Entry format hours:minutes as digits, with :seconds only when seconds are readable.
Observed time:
3:24
